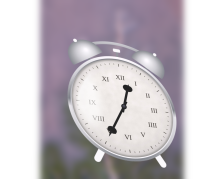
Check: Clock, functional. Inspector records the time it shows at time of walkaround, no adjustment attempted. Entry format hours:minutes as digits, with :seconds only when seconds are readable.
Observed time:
12:35
